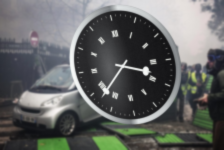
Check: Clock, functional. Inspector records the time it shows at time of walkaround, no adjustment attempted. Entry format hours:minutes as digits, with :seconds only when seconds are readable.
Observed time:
3:38
